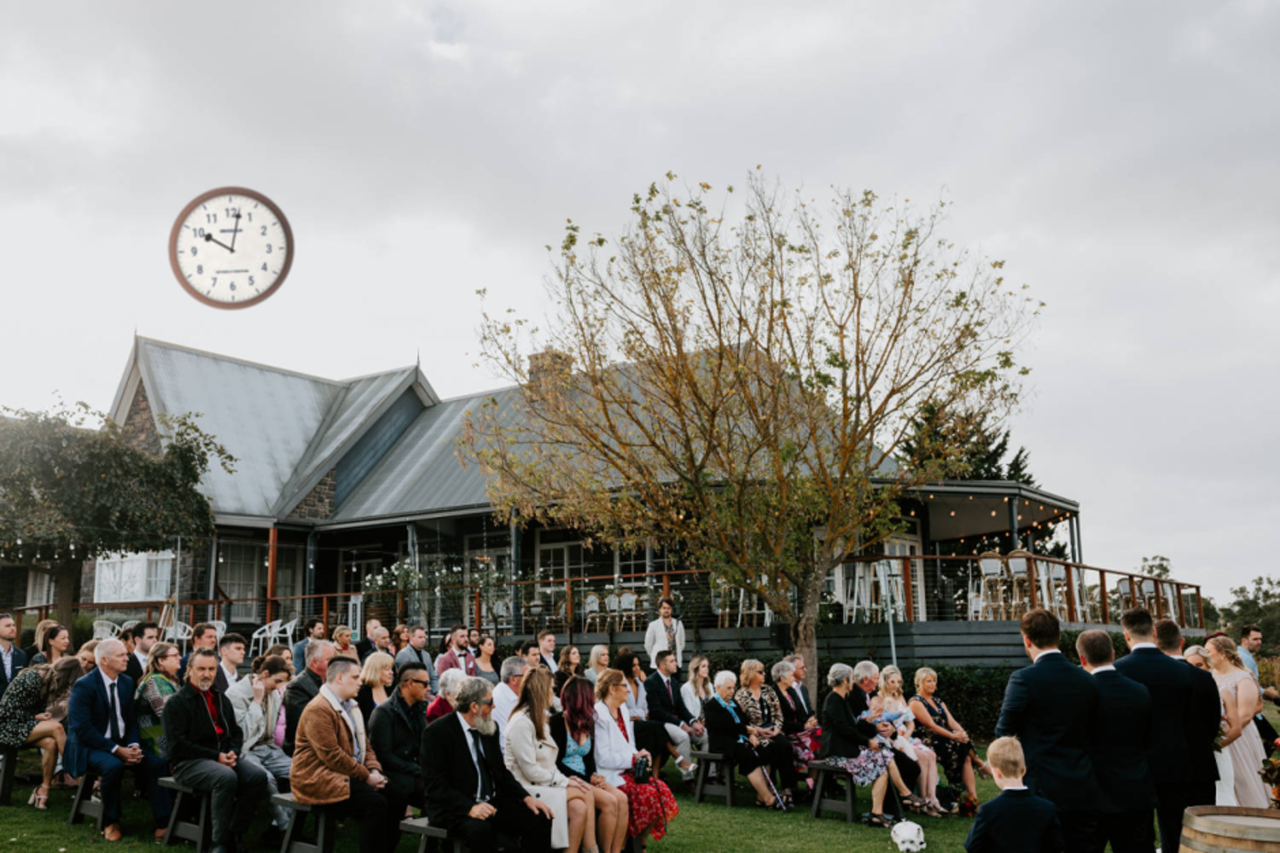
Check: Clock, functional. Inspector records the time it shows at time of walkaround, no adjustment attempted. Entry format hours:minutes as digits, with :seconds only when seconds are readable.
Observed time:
10:02
